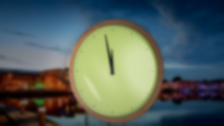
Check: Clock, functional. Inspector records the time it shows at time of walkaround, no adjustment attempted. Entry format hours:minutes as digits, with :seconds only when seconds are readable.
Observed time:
11:58
